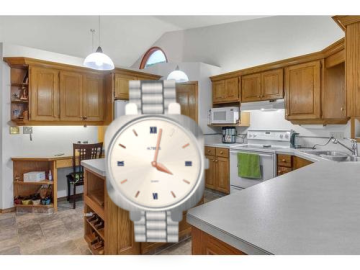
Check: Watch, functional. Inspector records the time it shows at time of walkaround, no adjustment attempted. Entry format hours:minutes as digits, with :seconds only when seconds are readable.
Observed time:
4:02
